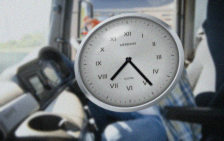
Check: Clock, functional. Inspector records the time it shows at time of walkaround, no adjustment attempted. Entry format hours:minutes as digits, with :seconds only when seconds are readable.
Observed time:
7:24
